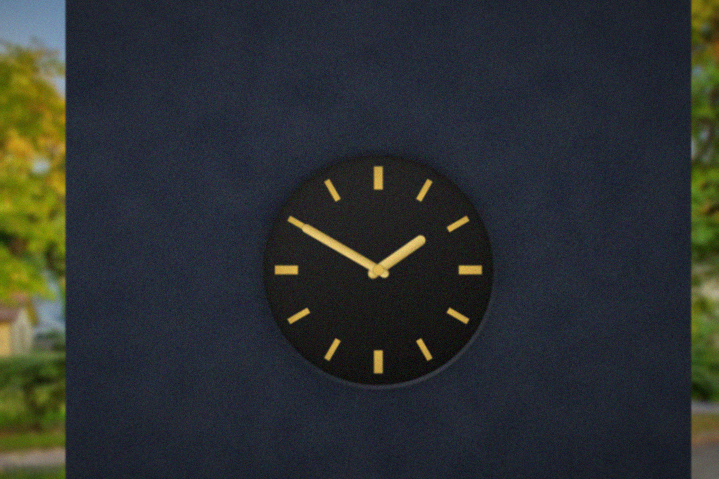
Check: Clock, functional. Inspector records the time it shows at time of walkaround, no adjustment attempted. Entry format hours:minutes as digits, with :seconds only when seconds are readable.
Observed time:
1:50
